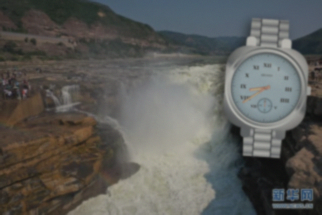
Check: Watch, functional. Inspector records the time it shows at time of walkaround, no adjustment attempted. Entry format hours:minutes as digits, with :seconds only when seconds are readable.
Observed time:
8:39
